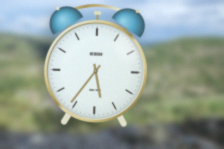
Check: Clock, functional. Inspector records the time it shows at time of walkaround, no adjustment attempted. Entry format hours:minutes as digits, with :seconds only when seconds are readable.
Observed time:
5:36
